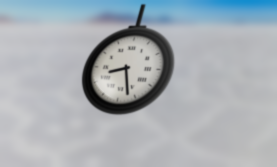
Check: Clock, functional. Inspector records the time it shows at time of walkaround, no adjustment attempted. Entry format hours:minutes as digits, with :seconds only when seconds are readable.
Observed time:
8:27
